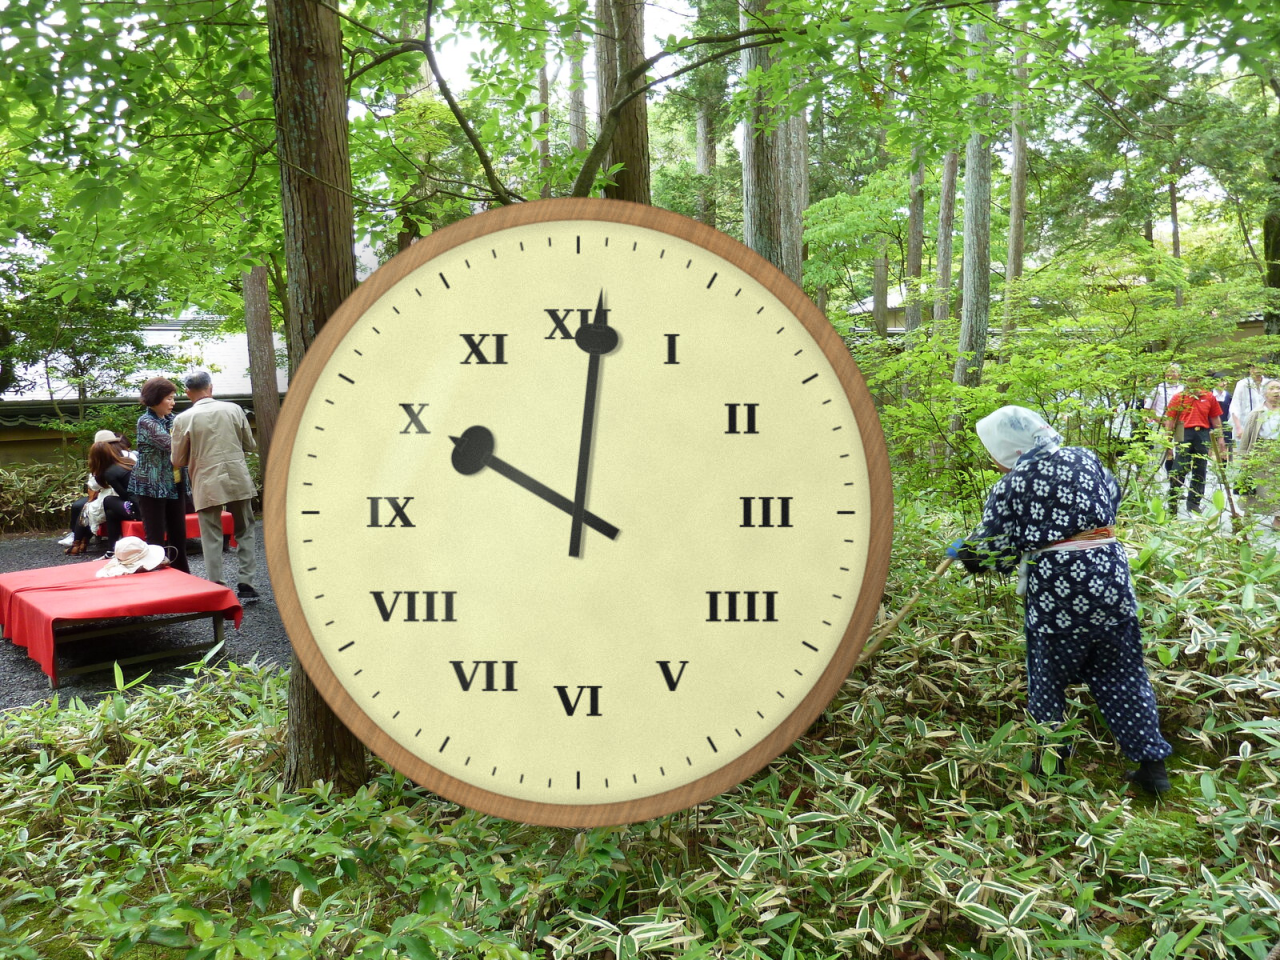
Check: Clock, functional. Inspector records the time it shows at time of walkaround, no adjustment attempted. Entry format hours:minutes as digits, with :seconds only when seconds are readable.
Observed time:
10:01
